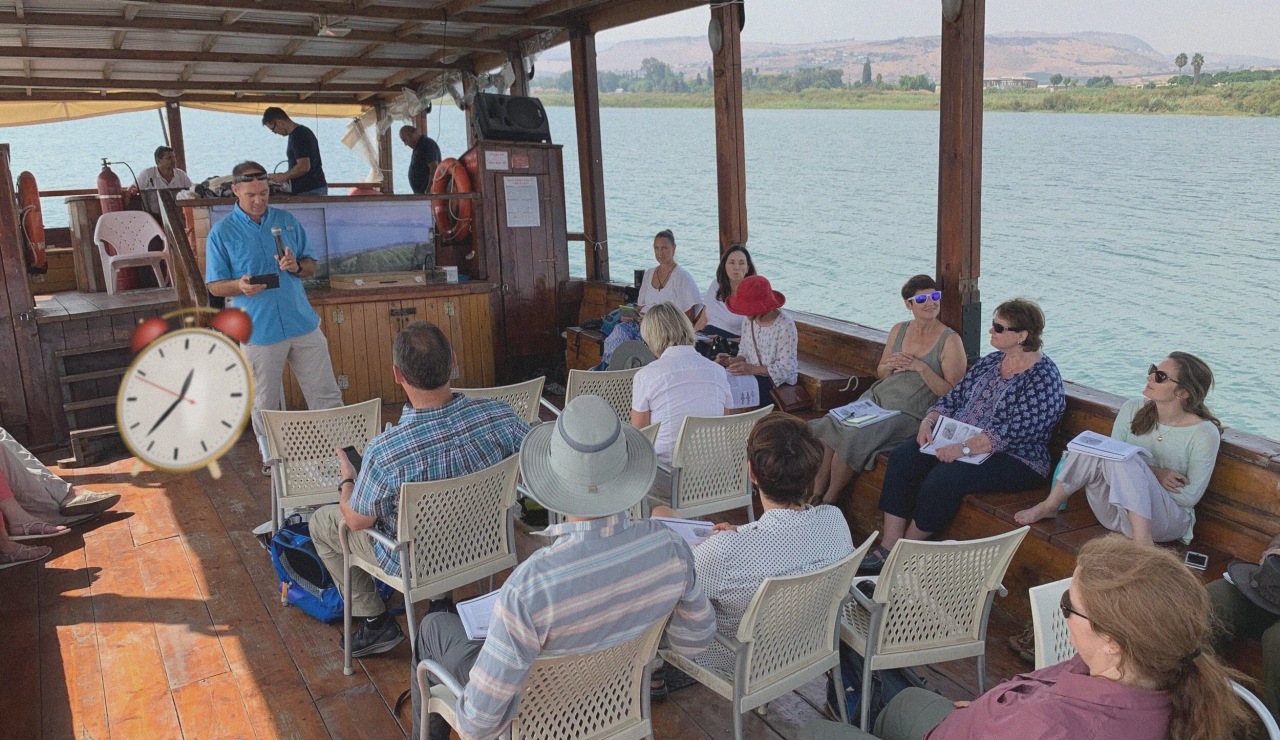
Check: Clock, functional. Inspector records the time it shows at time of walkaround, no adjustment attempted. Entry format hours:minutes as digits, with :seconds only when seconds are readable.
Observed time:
12:36:49
